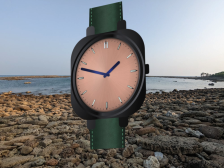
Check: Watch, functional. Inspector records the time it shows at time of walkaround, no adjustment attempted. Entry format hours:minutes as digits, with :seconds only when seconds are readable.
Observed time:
1:48
